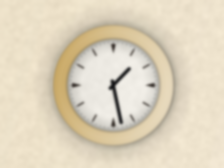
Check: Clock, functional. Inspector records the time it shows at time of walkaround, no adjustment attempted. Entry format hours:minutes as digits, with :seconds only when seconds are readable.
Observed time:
1:28
